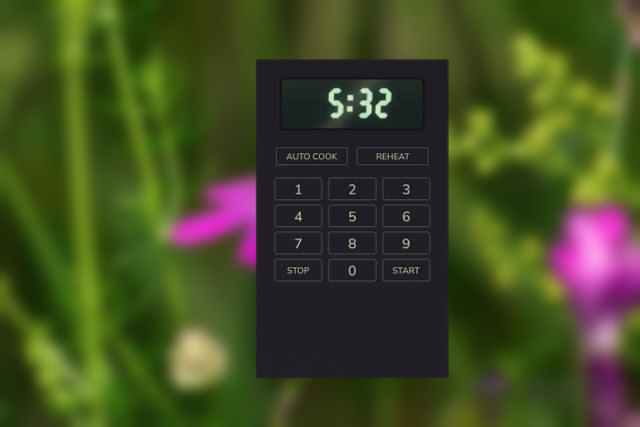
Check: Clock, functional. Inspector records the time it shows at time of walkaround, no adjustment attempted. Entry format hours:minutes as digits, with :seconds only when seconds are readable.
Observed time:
5:32
